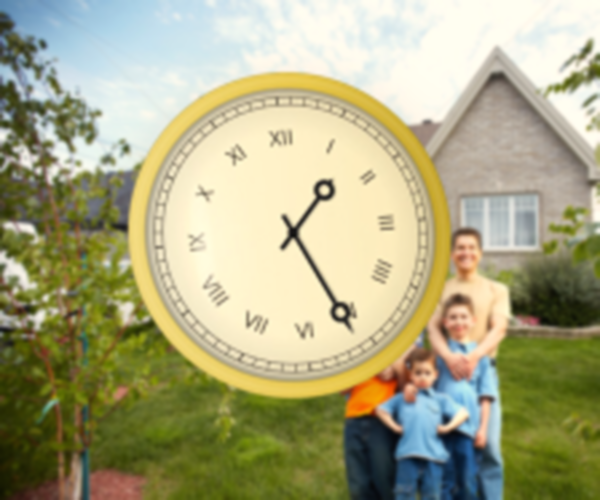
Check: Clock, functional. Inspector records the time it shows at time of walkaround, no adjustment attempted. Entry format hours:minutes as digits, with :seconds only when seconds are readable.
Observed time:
1:26
